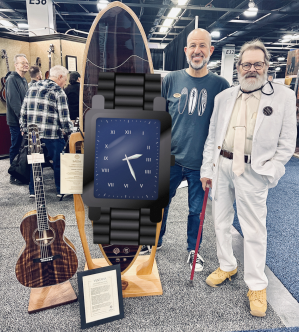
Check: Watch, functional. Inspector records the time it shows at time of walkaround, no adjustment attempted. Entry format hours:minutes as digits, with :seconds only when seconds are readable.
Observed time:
2:26
